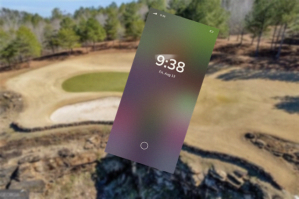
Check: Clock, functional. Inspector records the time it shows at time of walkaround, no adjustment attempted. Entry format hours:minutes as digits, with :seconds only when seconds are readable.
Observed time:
9:38
